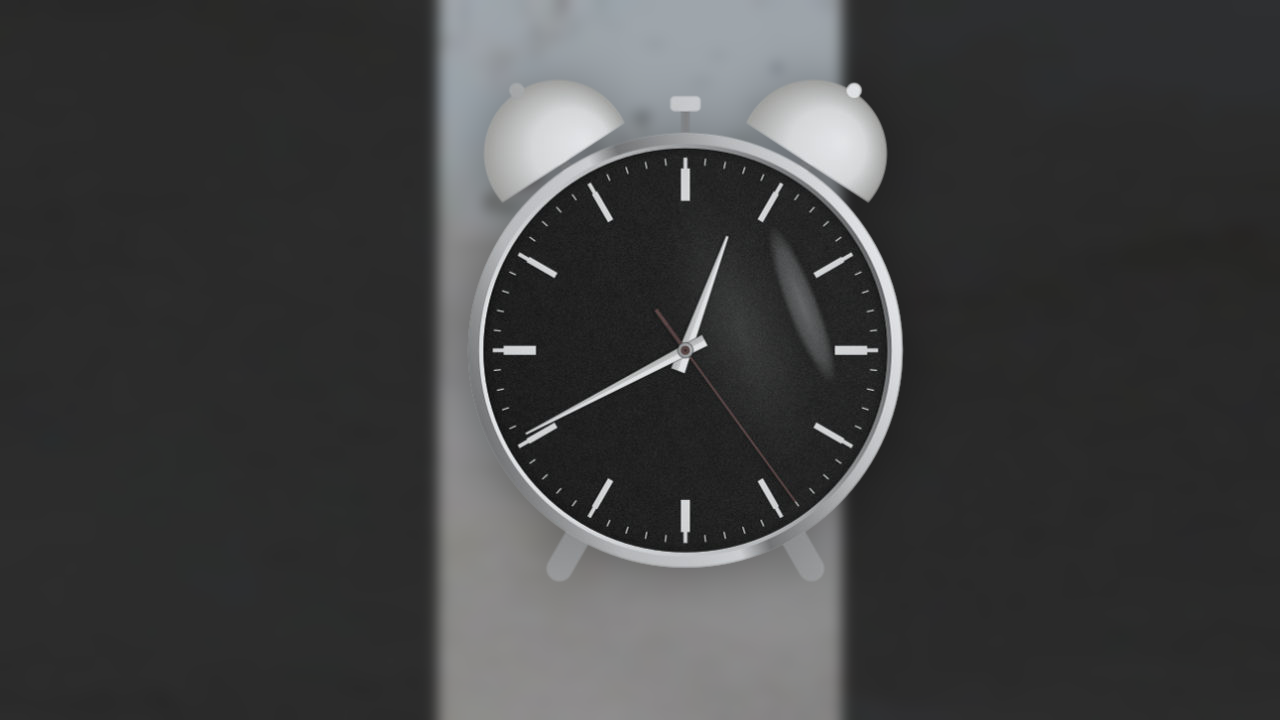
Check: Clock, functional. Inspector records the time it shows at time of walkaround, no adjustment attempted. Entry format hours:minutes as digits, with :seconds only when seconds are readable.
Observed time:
12:40:24
